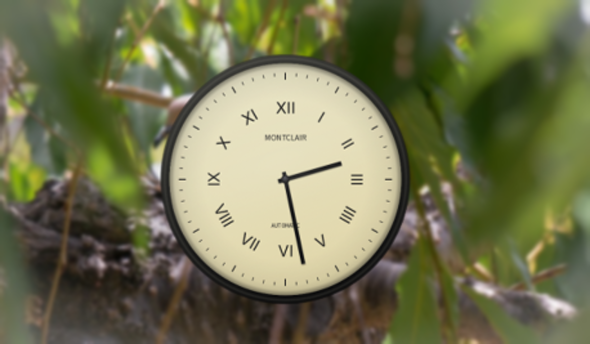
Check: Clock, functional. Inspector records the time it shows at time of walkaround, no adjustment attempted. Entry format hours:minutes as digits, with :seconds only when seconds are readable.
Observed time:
2:28
